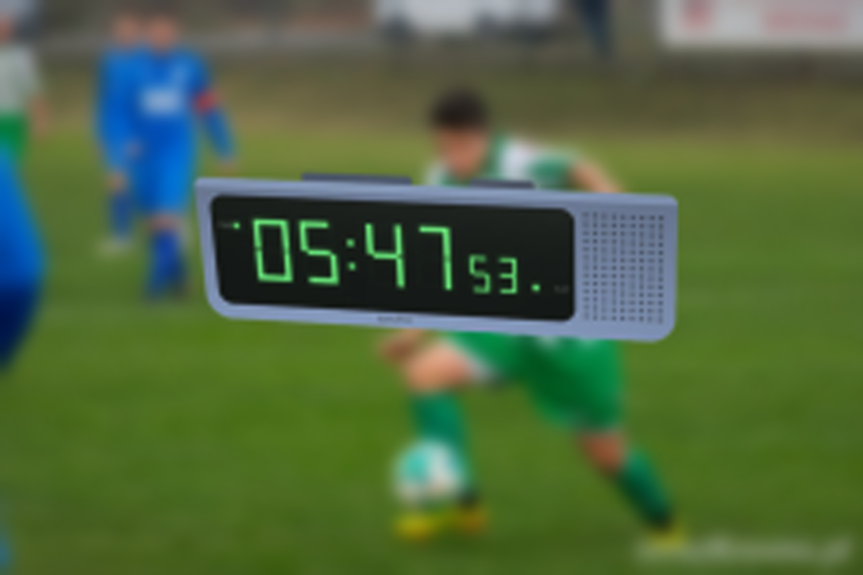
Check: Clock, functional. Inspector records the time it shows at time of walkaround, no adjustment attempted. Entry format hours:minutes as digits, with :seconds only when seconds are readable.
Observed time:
5:47:53
